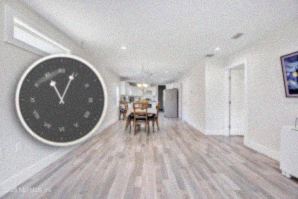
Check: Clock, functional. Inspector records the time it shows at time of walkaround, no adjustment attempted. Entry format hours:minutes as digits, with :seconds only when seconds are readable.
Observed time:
11:04
